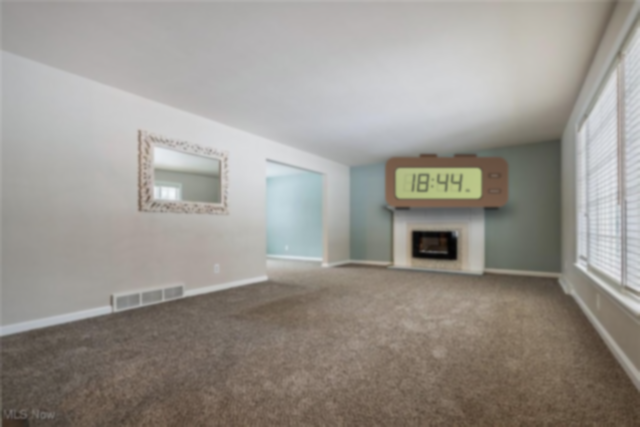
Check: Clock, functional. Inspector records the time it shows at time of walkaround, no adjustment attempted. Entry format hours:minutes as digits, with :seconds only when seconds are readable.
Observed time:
18:44
